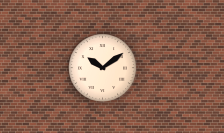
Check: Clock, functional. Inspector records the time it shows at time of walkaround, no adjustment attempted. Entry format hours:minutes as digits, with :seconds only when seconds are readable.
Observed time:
10:09
